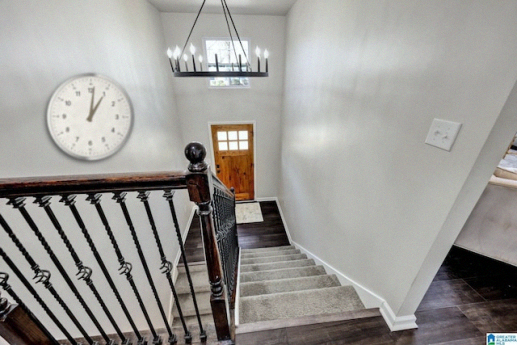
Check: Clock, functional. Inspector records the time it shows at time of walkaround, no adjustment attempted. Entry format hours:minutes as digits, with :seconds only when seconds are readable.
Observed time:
1:01
